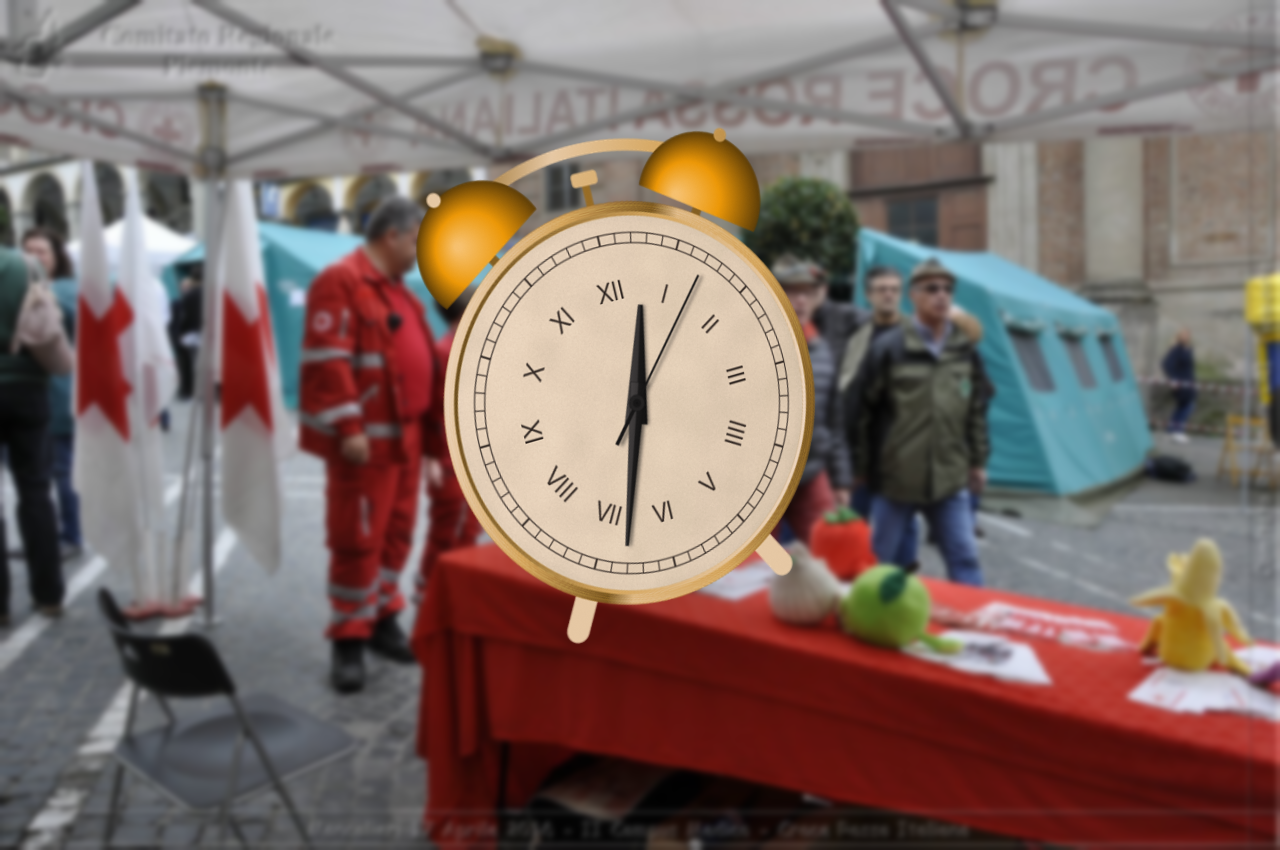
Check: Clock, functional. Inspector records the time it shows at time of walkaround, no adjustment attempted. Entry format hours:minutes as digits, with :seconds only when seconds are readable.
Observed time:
12:33:07
